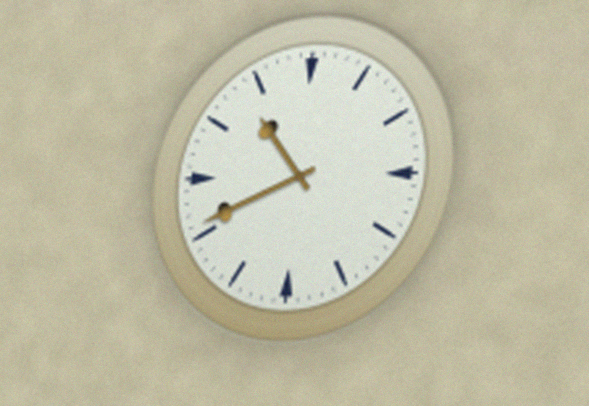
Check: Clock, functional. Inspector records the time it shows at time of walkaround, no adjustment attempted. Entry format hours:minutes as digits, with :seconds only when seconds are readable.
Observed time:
10:41
